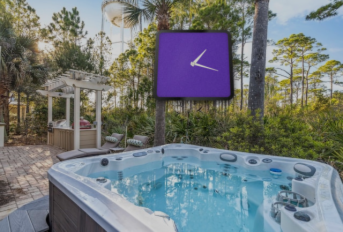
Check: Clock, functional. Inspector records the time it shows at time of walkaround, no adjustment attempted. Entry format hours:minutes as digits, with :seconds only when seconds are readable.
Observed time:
1:18
